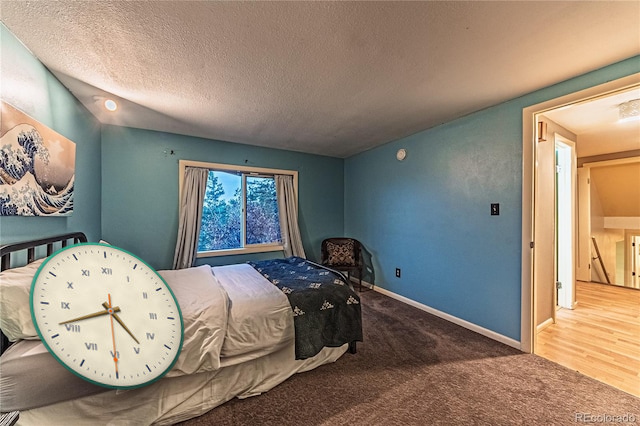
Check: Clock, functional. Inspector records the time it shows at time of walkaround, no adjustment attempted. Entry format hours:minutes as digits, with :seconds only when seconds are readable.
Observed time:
4:41:30
